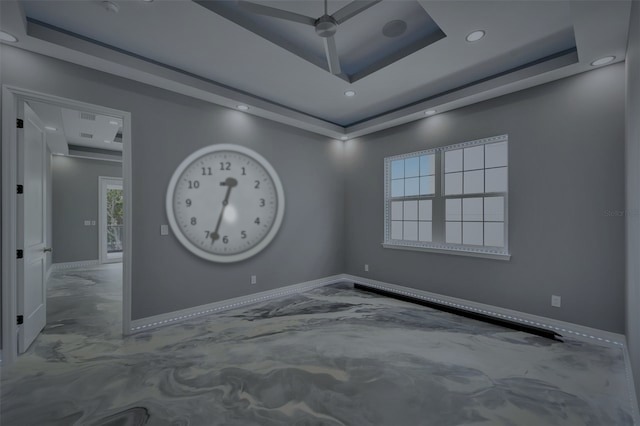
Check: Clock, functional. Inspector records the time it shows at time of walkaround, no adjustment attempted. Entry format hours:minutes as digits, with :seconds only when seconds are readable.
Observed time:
12:33
